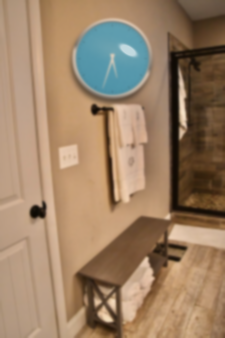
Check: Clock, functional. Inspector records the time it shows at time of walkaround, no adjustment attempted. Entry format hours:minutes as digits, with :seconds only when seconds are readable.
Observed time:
5:33
